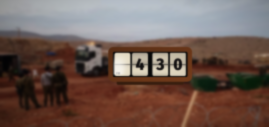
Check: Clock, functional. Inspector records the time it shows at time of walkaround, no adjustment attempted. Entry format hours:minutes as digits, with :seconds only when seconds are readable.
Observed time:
4:30
